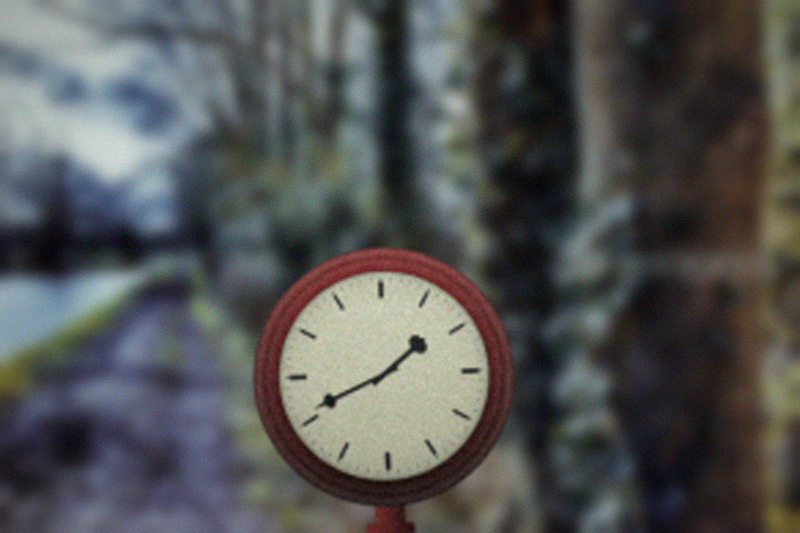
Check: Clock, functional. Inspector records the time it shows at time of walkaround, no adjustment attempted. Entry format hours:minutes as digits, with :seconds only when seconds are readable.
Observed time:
1:41
